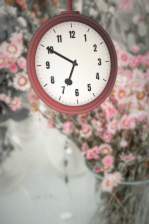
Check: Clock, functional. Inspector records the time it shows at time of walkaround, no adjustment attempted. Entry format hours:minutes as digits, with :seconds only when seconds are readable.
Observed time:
6:50
